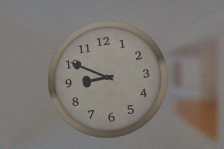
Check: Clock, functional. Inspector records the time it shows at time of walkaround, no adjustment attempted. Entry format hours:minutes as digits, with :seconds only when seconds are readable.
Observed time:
8:50
